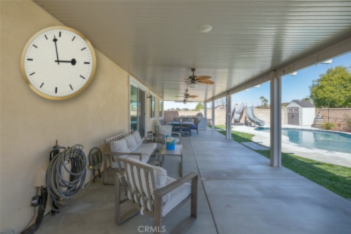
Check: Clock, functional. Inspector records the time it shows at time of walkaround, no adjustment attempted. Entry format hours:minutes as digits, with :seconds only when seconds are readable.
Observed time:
2:58
